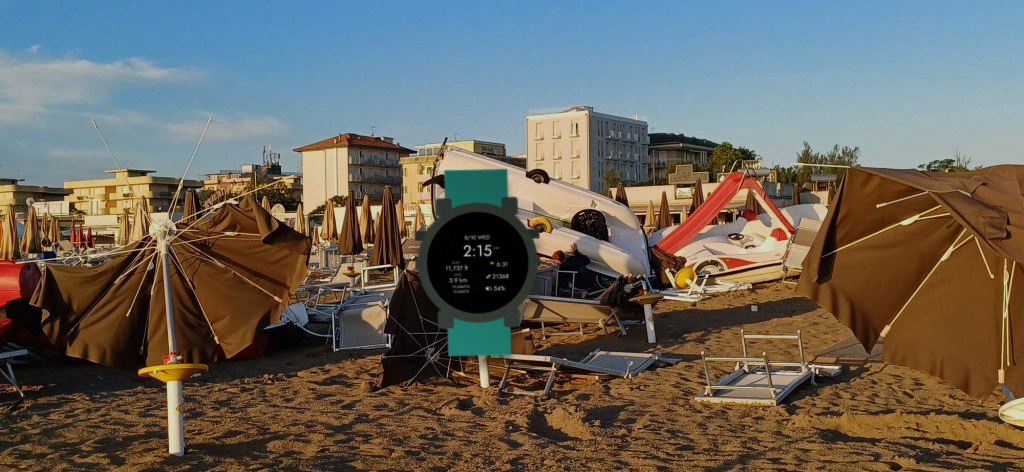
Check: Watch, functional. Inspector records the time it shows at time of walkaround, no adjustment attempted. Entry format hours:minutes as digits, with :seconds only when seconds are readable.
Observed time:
2:15
